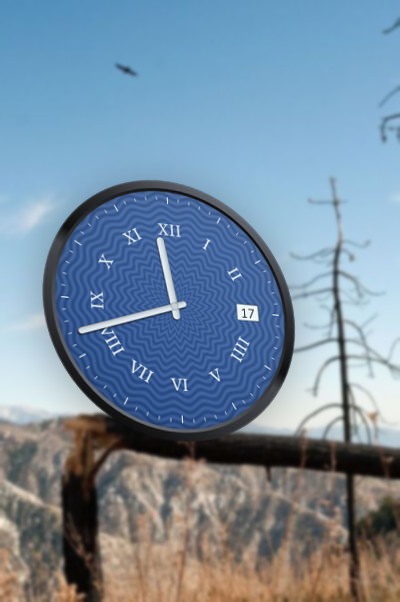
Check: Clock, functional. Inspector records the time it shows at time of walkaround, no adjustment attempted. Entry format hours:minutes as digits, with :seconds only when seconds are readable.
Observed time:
11:42
